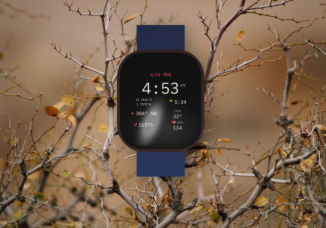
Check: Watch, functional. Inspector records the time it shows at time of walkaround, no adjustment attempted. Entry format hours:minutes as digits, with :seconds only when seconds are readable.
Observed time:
4:53
